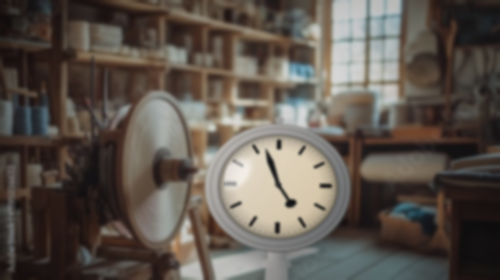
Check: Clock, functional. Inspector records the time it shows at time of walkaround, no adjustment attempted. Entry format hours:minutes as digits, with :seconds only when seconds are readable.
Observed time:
4:57
